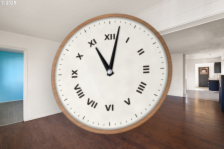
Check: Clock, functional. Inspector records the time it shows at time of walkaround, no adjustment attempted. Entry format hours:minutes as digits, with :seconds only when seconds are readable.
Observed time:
11:02
